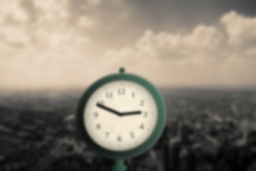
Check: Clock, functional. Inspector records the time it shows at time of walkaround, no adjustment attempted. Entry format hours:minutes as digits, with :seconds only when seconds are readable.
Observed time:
2:49
